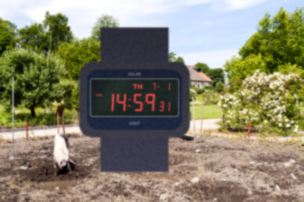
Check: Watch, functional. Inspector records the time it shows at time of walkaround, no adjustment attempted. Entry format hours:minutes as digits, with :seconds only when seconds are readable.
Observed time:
14:59
